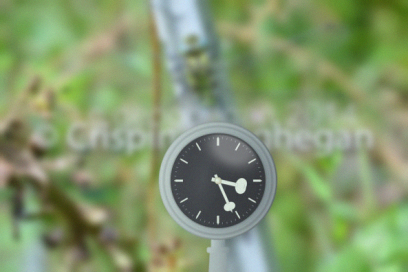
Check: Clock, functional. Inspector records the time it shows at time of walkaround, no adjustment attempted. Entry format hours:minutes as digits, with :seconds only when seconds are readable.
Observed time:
3:26
